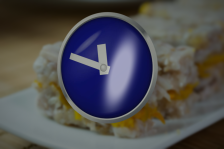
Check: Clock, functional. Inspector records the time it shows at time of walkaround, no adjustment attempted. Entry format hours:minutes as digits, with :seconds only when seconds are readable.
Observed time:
11:48
